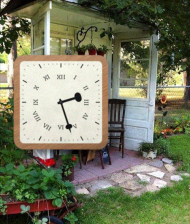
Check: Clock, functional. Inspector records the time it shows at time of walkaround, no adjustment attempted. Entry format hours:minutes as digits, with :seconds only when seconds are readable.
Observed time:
2:27
